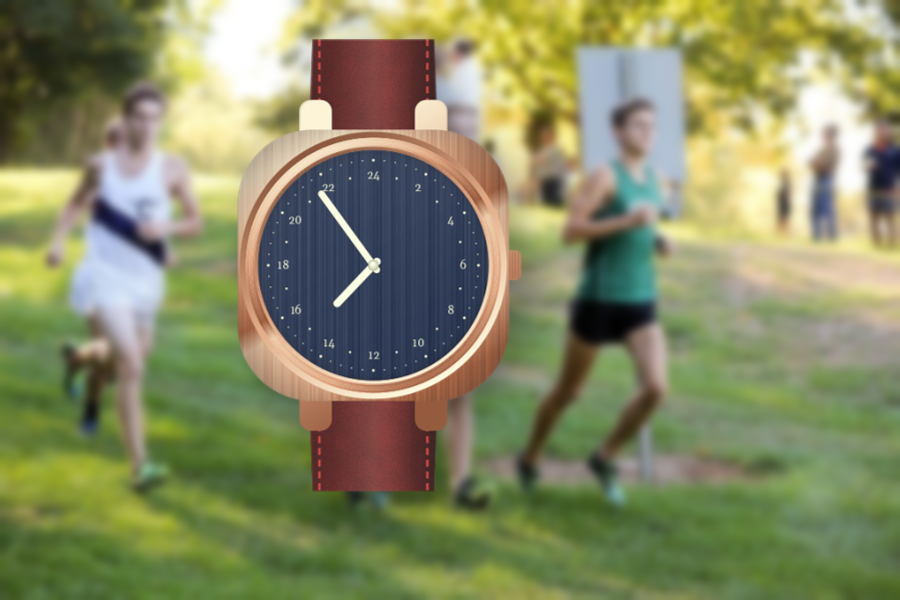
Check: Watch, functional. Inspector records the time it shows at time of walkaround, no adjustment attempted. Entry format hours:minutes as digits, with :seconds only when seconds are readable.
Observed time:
14:54
